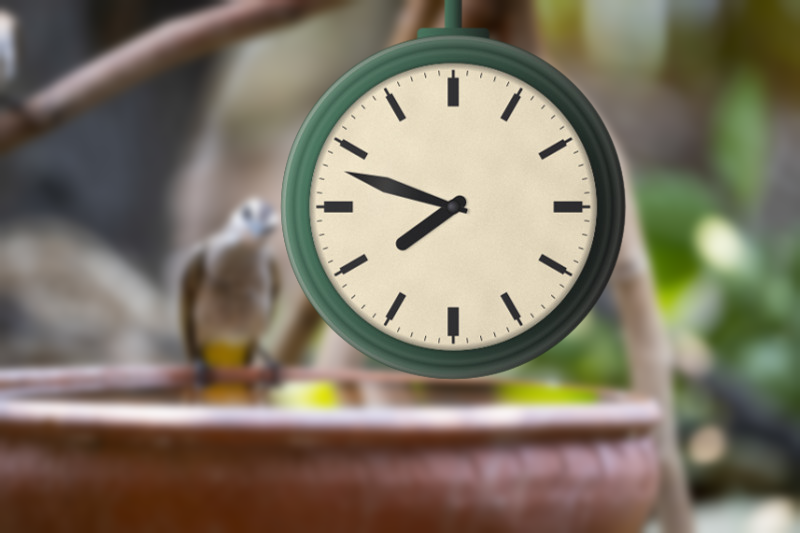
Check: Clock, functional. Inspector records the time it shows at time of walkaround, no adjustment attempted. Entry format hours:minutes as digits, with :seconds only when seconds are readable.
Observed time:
7:48
